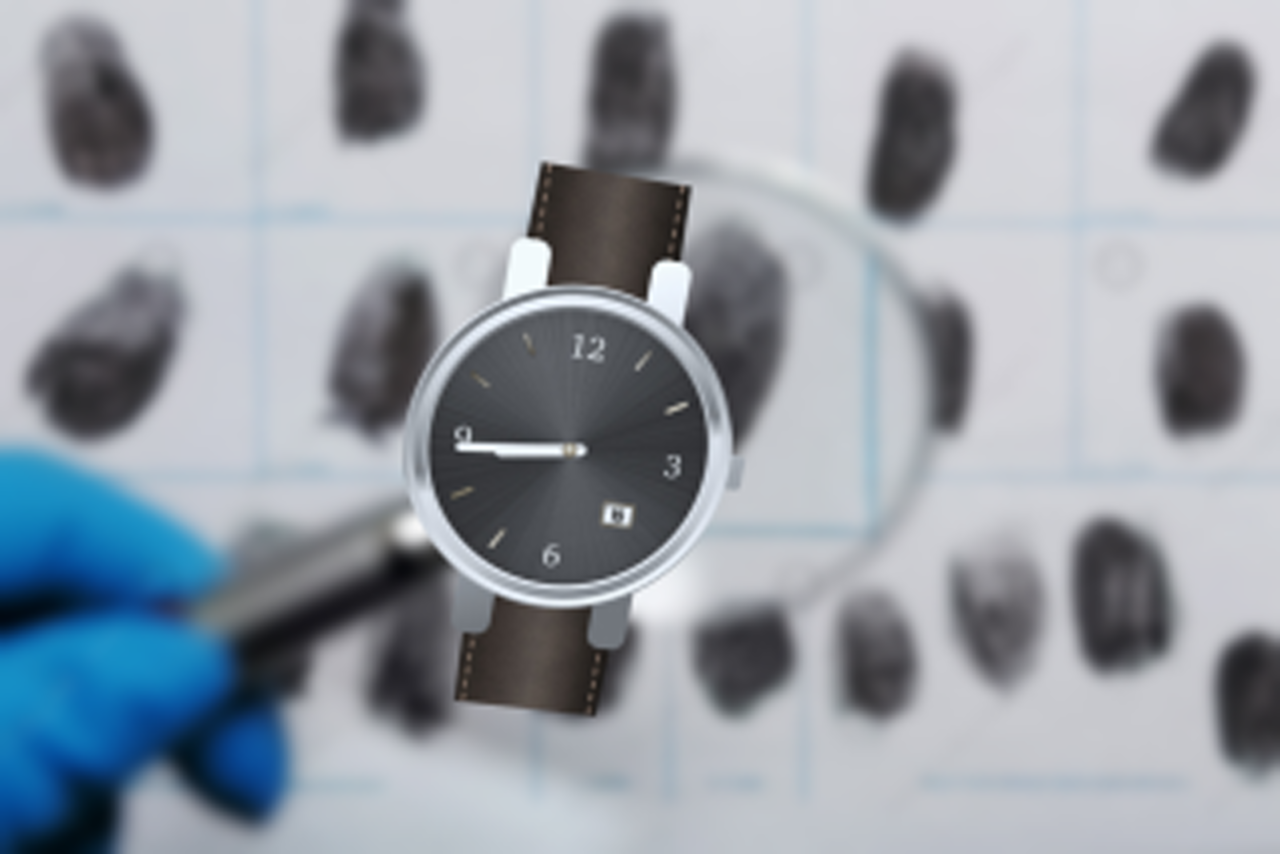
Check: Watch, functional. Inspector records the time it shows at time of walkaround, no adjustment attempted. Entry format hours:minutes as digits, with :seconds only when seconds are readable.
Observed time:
8:44
